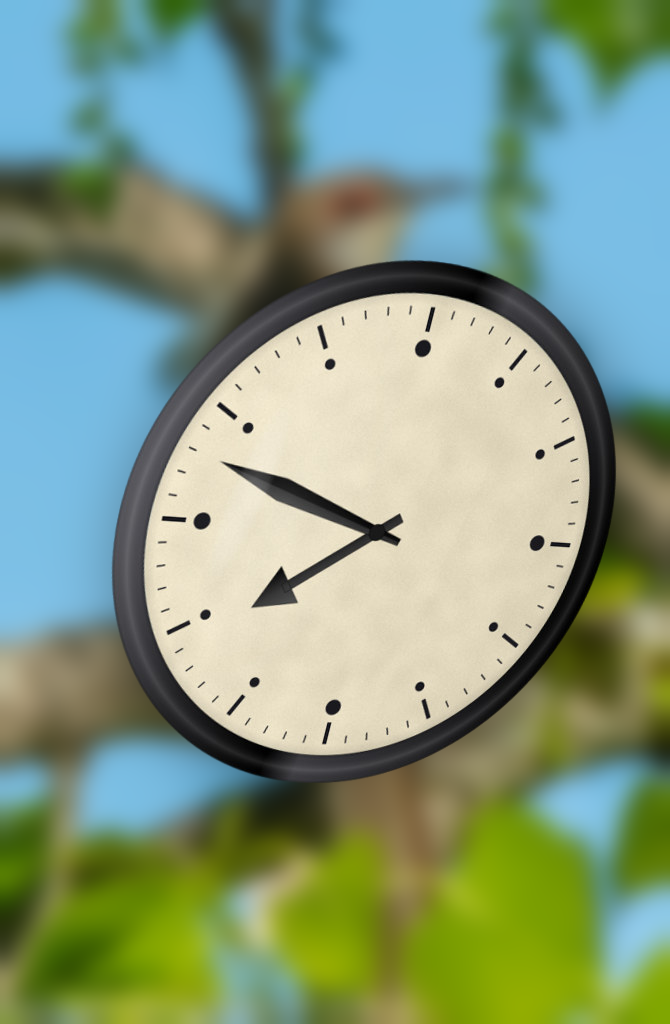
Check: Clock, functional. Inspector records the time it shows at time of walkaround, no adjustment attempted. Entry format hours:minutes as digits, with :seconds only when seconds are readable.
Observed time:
7:48
